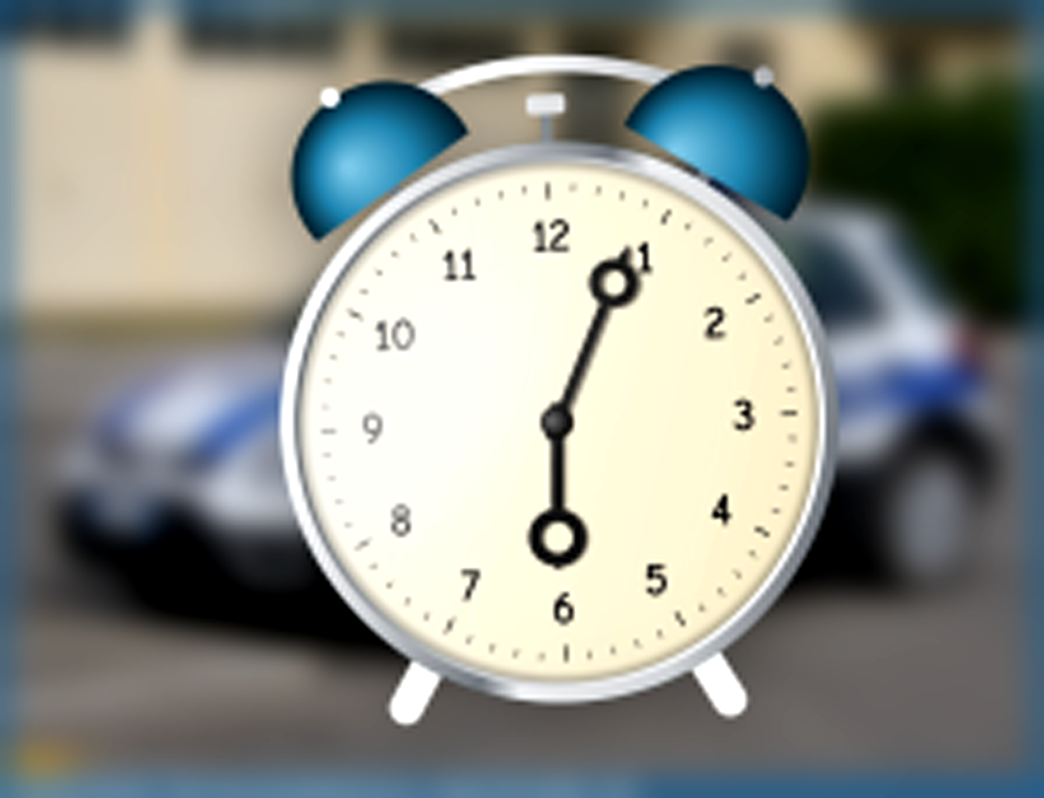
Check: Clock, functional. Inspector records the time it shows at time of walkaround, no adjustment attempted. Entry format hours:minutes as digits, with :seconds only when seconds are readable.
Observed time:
6:04
